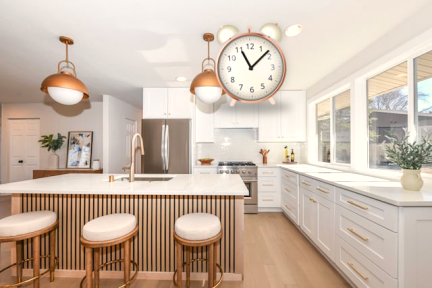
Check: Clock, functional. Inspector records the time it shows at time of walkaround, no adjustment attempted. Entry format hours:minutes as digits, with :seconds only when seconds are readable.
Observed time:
11:08
